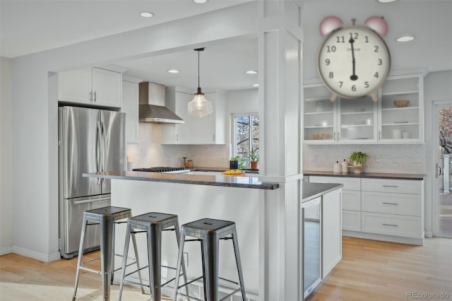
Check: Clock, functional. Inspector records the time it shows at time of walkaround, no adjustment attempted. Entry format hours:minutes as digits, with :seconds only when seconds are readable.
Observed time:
5:59
